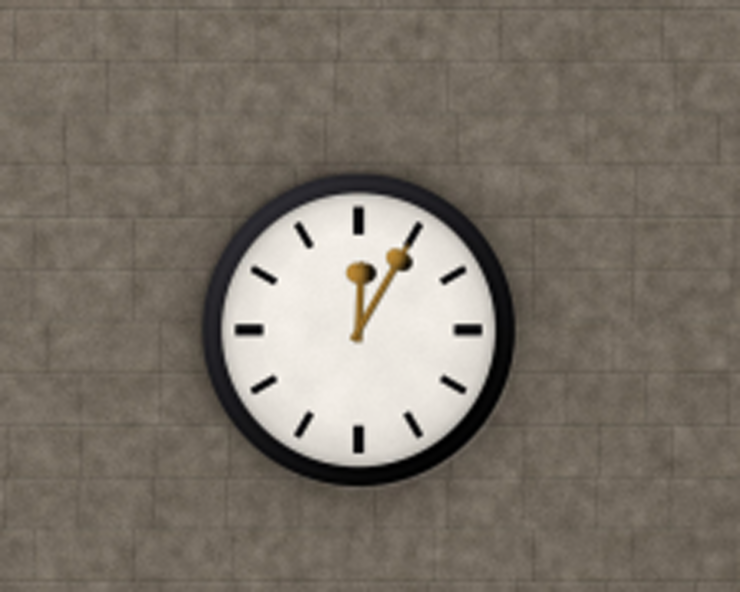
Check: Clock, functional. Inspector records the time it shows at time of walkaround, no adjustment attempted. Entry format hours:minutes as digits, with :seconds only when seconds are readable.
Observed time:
12:05
